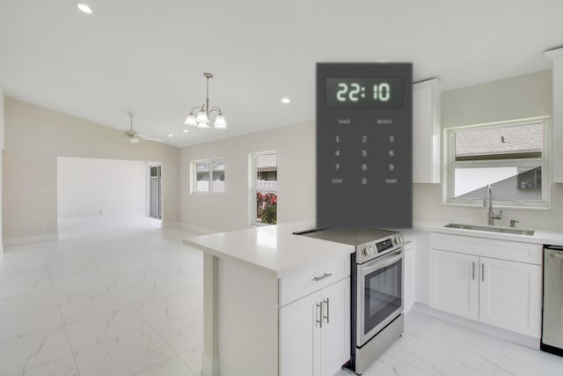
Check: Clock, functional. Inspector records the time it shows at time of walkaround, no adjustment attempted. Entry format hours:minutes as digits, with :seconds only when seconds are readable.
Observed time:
22:10
